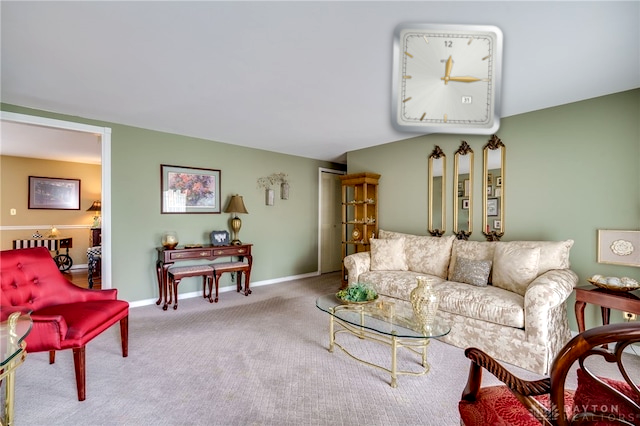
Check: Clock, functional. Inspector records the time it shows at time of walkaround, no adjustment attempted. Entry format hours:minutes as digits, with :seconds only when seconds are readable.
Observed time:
12:15
